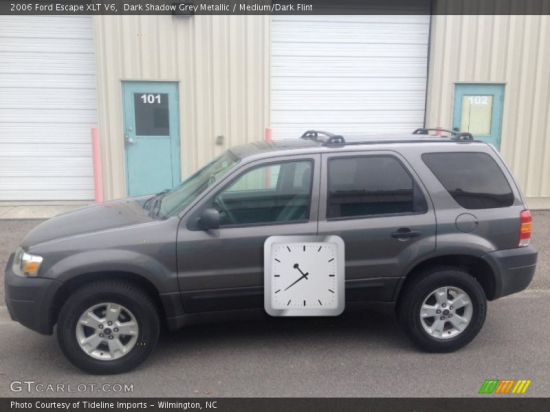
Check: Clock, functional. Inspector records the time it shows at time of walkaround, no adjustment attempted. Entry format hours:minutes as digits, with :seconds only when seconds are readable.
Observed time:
10:39
